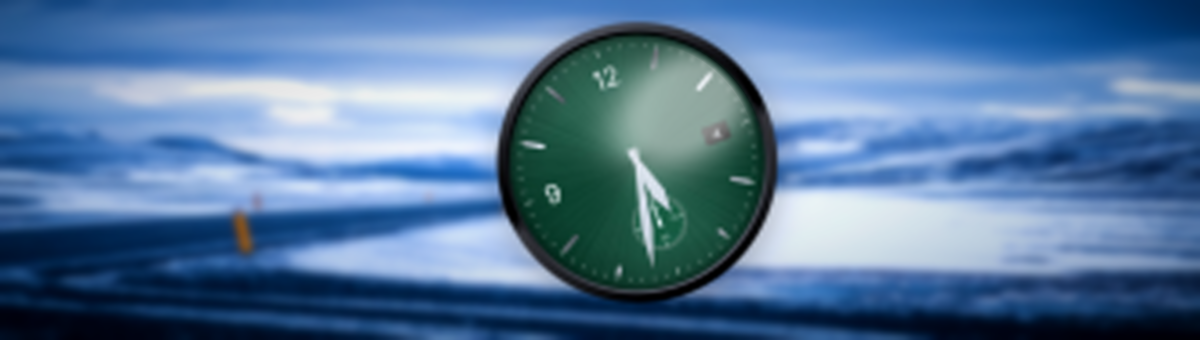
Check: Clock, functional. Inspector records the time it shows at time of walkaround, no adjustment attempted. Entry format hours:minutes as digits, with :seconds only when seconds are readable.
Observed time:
5:32
